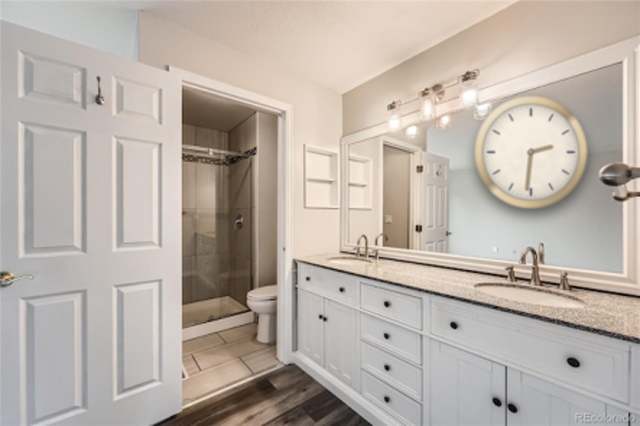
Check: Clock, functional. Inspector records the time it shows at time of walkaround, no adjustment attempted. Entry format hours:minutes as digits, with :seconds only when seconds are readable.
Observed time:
2:31
